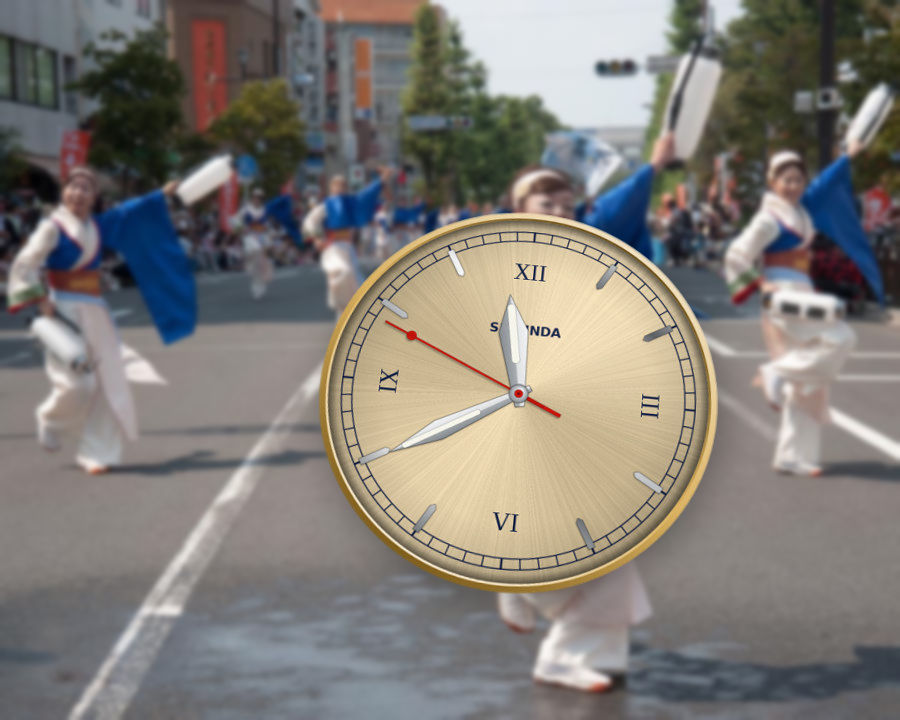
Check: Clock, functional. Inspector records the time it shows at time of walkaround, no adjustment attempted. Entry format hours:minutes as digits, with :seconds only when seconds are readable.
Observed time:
11:39:49
